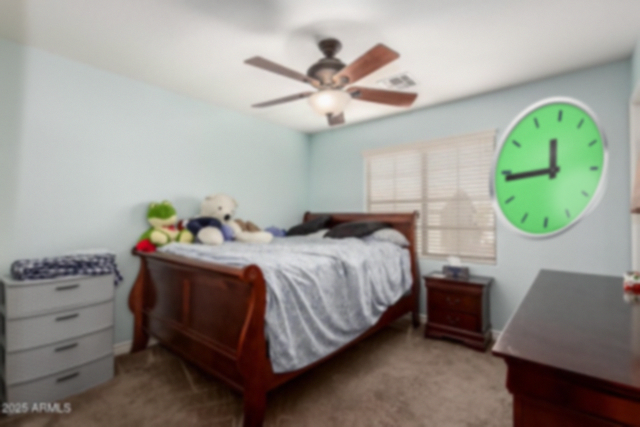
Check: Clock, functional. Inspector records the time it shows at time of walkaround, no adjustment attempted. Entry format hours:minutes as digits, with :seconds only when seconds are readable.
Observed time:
11:44
